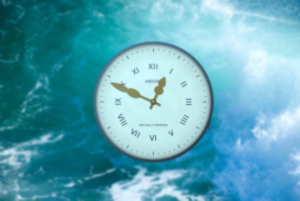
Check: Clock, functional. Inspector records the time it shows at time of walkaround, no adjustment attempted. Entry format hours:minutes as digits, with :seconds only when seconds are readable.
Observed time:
12:49
